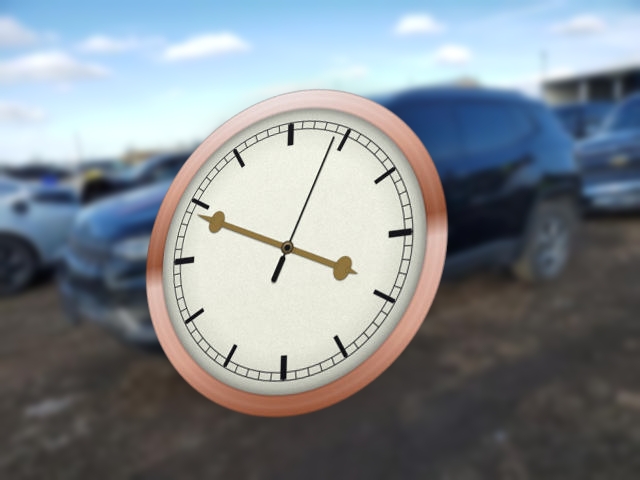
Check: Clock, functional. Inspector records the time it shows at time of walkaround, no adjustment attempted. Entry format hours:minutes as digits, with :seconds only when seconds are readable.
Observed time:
3:49:04
